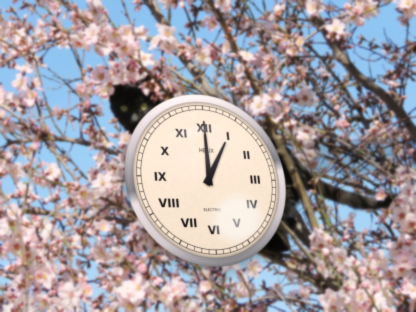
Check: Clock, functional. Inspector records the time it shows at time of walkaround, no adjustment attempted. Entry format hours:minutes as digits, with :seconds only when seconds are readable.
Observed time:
1:00
